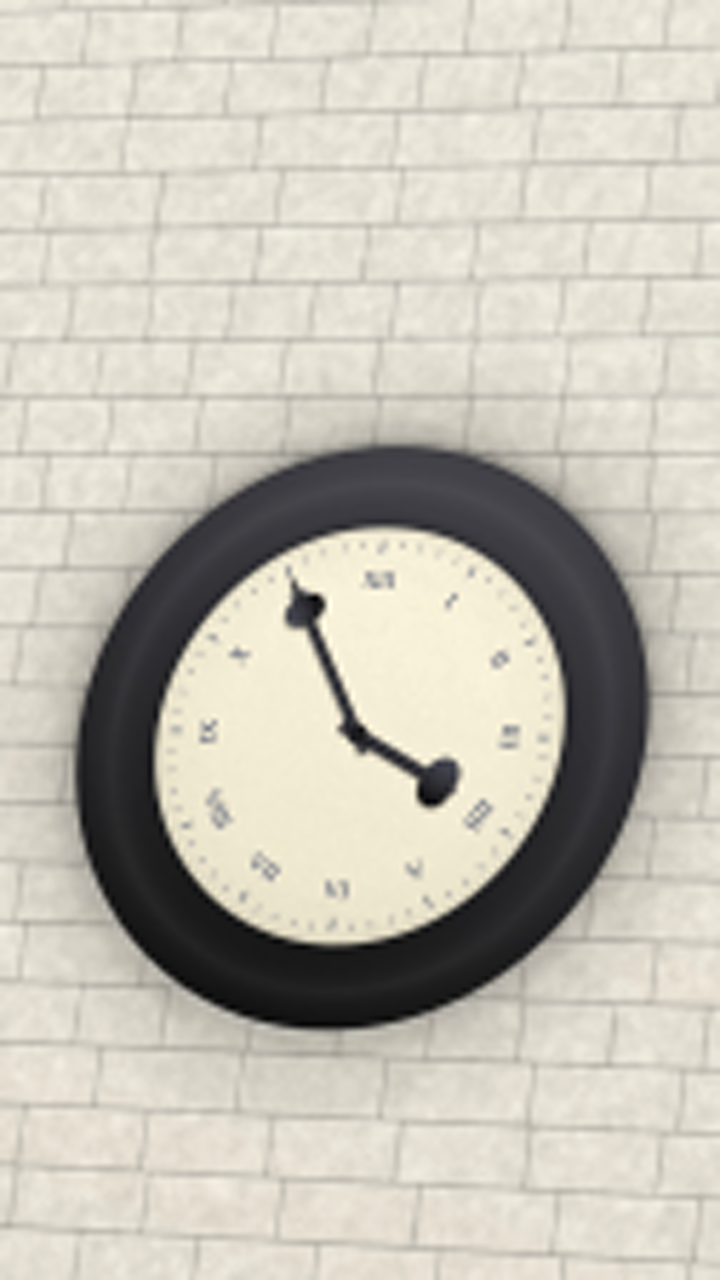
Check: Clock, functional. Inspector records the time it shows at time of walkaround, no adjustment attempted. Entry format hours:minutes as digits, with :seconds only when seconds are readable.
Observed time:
3:55
